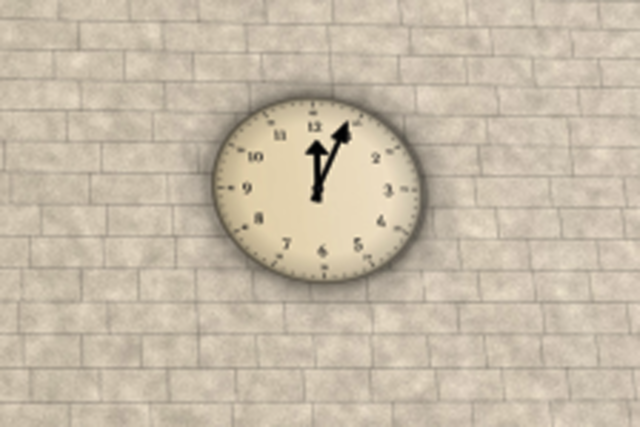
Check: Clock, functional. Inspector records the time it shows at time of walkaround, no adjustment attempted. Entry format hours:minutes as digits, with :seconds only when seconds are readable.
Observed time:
12:04
